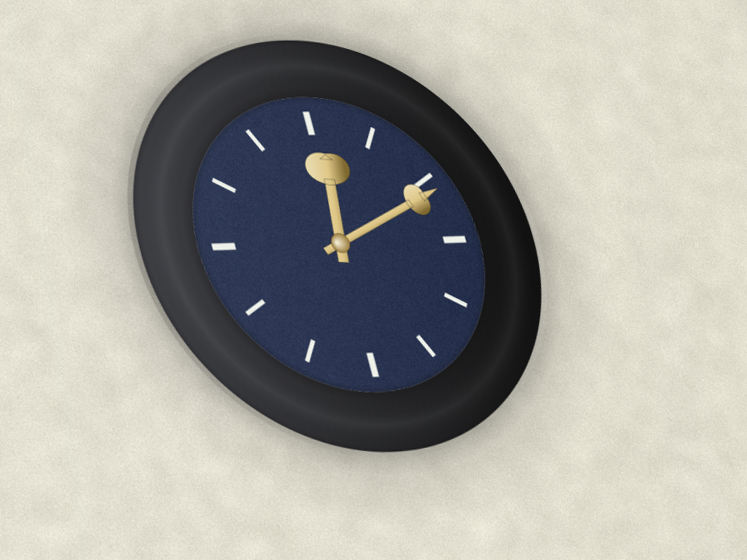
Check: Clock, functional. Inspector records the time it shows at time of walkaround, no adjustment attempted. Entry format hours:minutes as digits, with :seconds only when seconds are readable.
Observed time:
12:11
